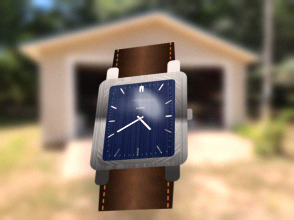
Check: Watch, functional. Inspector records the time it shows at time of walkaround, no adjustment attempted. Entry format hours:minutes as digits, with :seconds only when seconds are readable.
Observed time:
4:40
